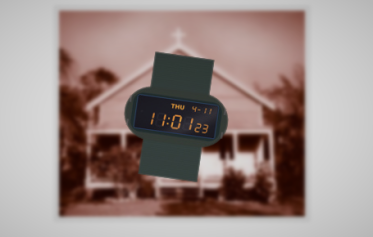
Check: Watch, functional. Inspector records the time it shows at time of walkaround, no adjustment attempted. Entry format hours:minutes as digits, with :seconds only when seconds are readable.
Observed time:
11:01:23
